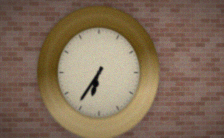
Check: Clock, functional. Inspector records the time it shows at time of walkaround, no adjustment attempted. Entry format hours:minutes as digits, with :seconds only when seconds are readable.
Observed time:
6:36
